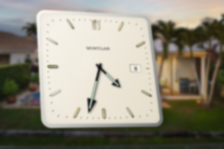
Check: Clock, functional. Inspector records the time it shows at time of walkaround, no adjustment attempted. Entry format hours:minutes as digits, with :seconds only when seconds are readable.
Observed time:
4:33
